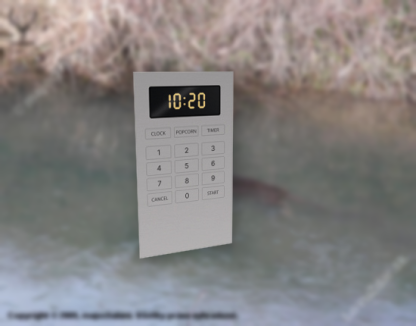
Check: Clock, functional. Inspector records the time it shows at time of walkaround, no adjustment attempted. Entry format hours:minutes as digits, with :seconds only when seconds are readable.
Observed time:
10:20
